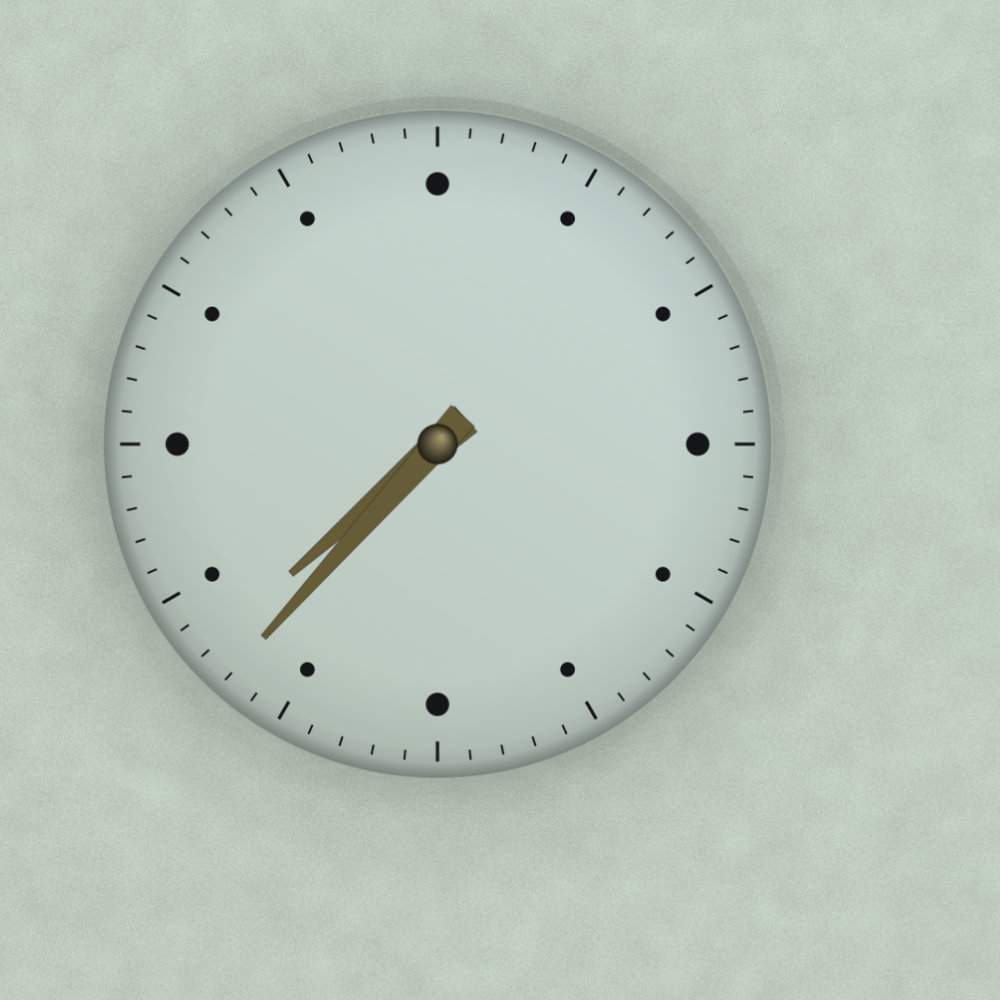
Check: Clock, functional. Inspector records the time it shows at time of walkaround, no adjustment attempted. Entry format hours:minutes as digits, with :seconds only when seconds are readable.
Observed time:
7:37
